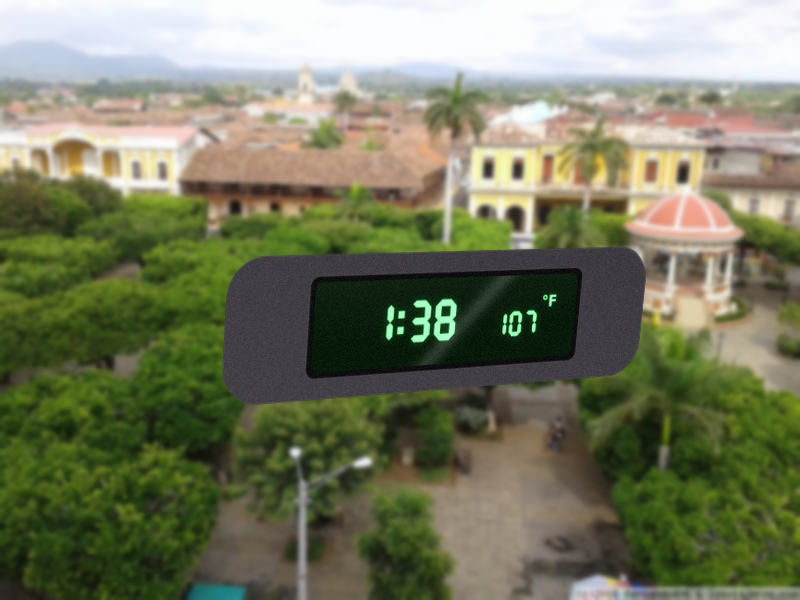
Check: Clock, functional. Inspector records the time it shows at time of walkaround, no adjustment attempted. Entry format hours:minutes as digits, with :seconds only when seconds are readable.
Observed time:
1:38
